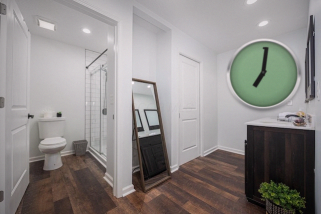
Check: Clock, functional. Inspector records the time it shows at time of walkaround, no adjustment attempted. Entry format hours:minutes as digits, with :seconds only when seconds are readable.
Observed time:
7:01
